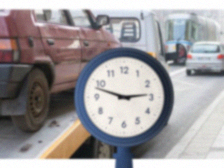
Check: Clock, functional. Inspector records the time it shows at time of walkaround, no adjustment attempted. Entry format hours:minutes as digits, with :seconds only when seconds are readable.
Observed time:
2:48
